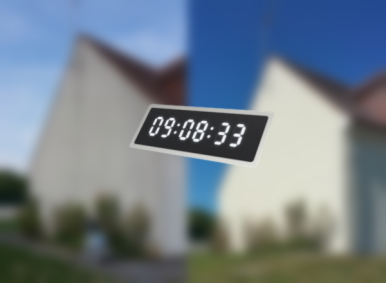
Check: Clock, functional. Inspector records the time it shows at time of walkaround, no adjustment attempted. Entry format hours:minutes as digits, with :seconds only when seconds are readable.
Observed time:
9:08:33
